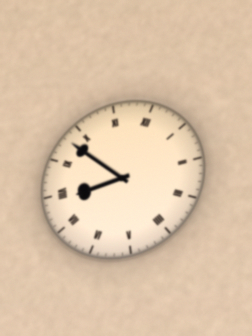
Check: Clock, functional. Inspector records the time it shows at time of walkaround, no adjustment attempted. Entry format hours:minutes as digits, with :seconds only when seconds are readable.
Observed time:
7:48
